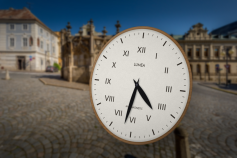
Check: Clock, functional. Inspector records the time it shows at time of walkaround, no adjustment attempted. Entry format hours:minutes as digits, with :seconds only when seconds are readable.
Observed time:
4:32
